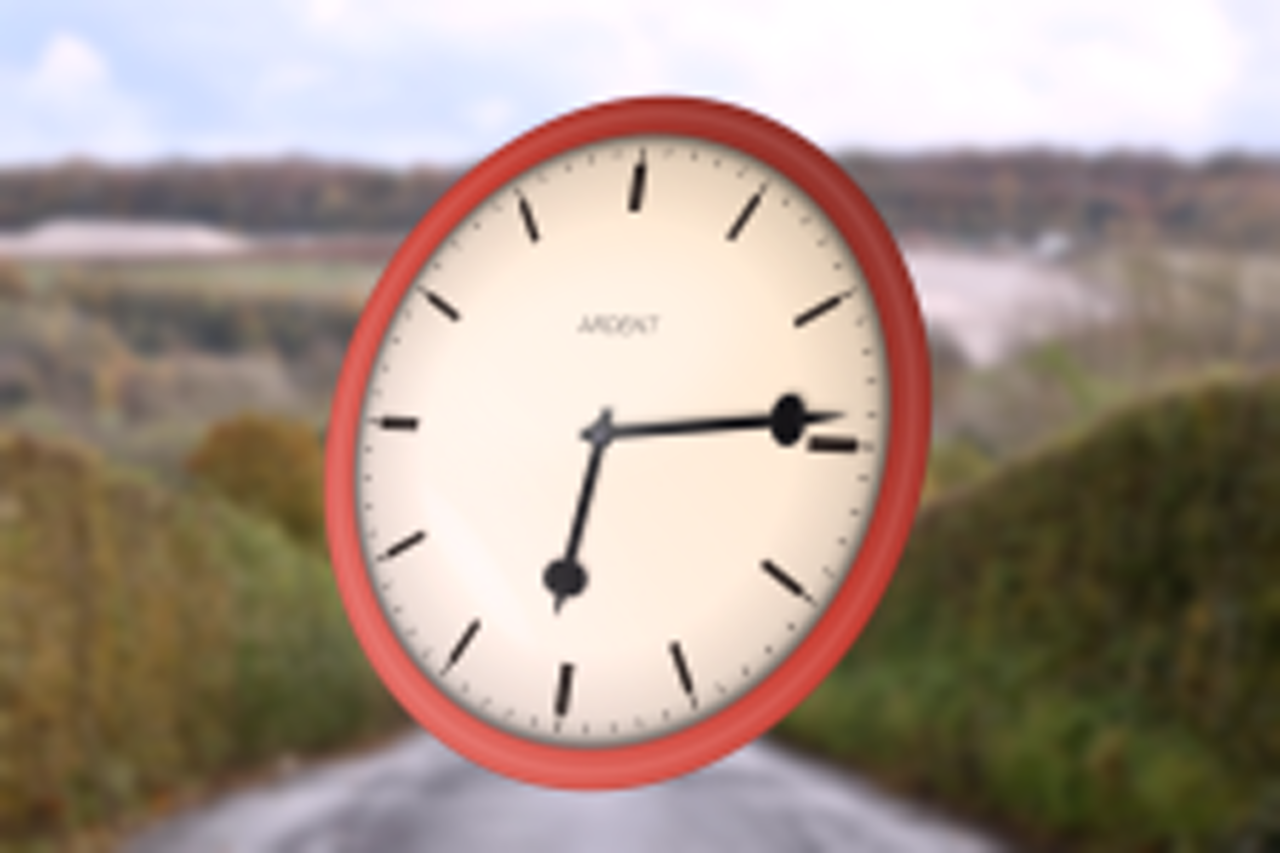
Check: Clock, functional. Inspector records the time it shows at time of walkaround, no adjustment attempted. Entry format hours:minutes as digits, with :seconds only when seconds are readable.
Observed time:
6:14
